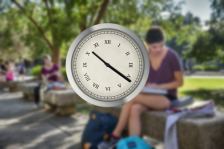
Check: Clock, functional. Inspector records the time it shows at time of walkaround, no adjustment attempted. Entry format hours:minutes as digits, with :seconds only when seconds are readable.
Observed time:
10:21
